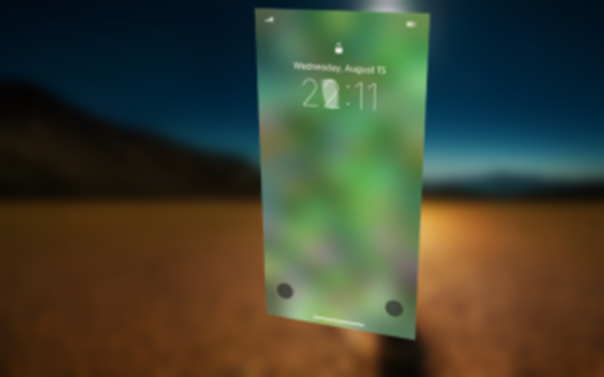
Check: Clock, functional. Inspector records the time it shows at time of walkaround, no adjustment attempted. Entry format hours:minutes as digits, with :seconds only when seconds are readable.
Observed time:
22:11
